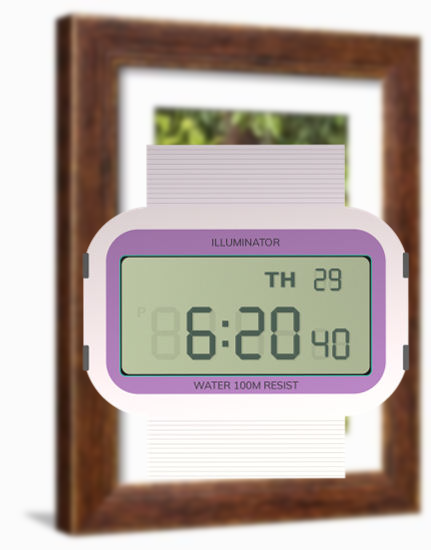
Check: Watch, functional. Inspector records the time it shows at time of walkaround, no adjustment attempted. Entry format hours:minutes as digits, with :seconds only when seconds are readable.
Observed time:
6:20:40
